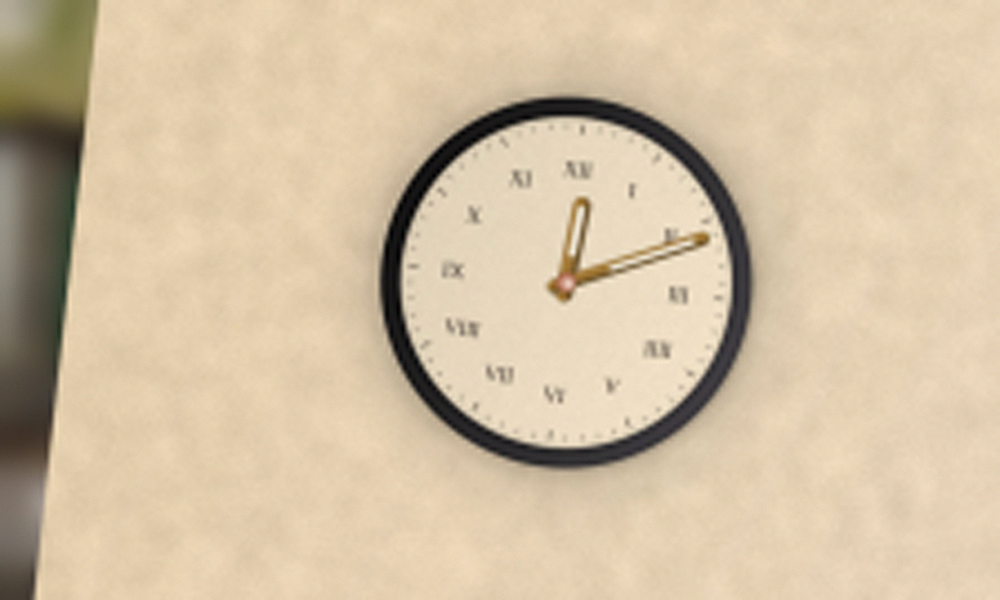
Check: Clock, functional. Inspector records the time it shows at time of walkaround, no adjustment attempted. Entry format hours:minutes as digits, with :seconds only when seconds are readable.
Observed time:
12:11
